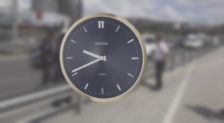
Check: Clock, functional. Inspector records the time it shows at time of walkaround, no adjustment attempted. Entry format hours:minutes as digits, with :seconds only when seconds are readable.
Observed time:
9:41
